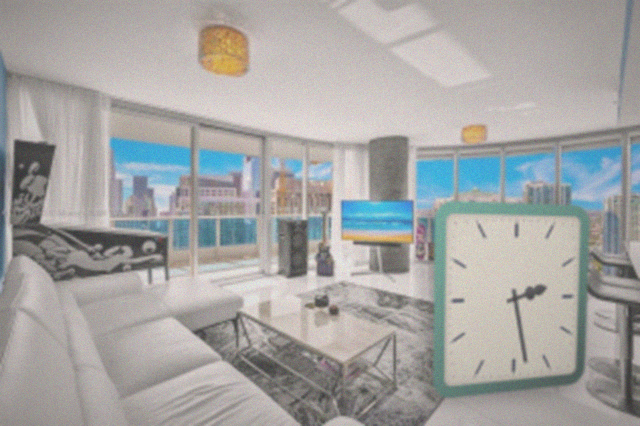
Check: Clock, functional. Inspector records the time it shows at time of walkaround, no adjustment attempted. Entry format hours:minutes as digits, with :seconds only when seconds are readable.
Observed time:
2:28
